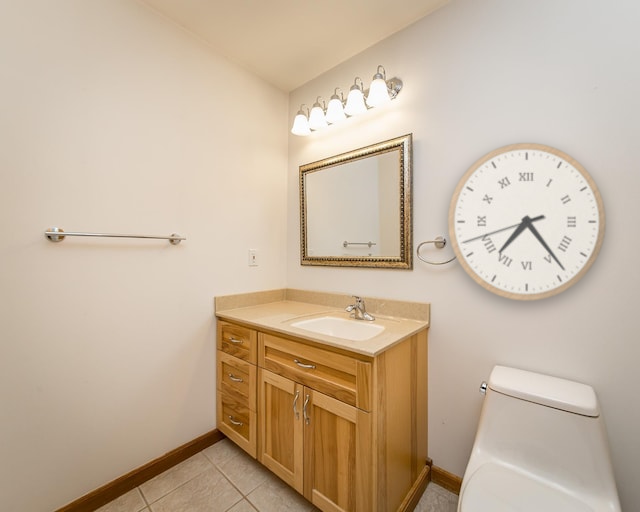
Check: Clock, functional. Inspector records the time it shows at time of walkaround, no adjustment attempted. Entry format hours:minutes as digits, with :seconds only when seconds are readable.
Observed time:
7:23:42
